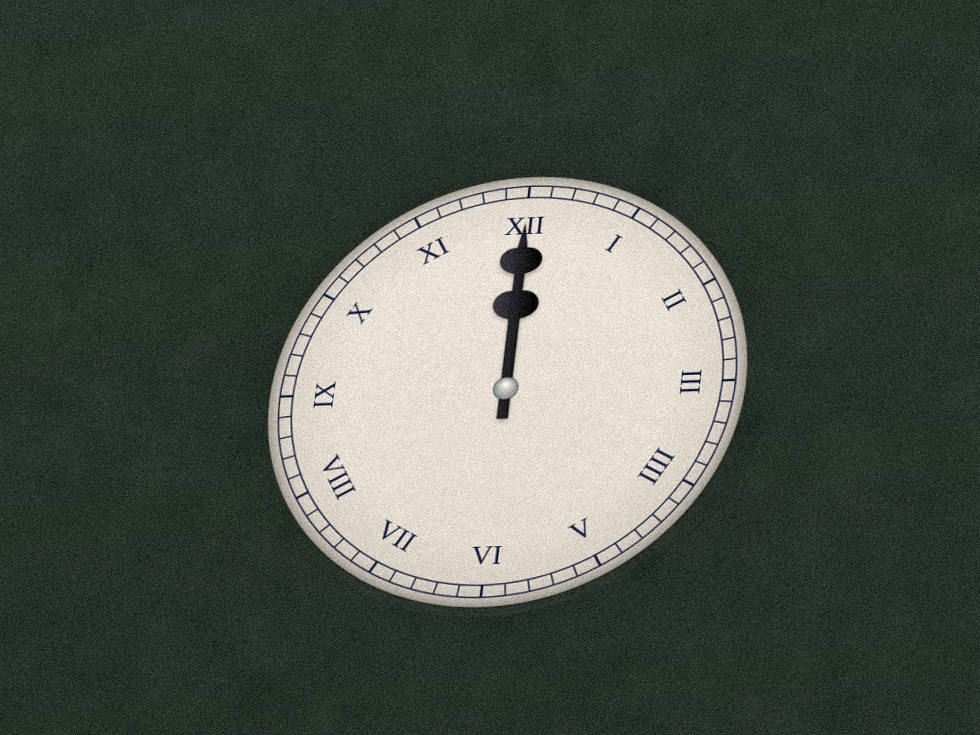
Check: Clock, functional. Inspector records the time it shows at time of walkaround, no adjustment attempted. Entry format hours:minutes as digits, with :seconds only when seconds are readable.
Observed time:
12:00
